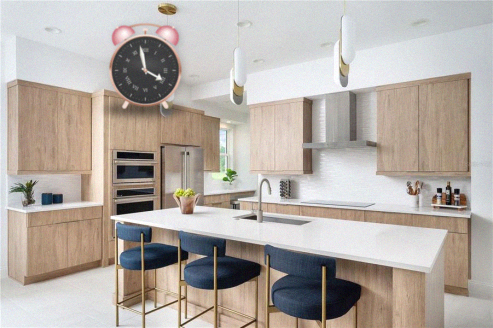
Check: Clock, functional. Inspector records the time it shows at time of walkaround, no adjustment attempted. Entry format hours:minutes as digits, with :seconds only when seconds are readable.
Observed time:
3:58
